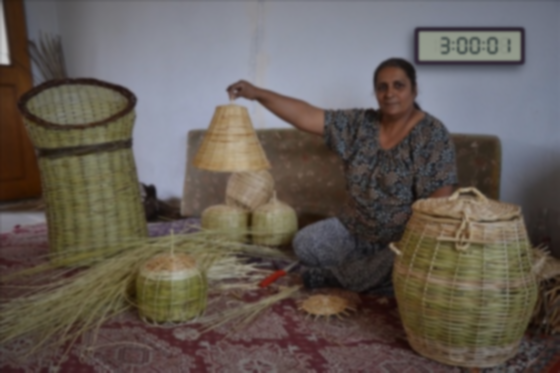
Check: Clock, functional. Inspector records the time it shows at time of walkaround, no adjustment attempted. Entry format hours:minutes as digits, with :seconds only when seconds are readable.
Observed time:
3:00:01
